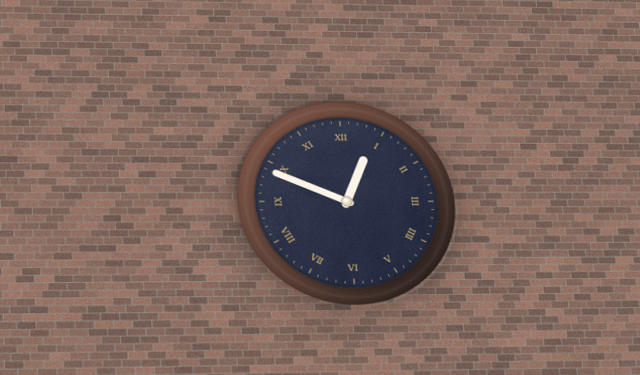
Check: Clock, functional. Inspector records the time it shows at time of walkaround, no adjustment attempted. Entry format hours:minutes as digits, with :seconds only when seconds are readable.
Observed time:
12:49
